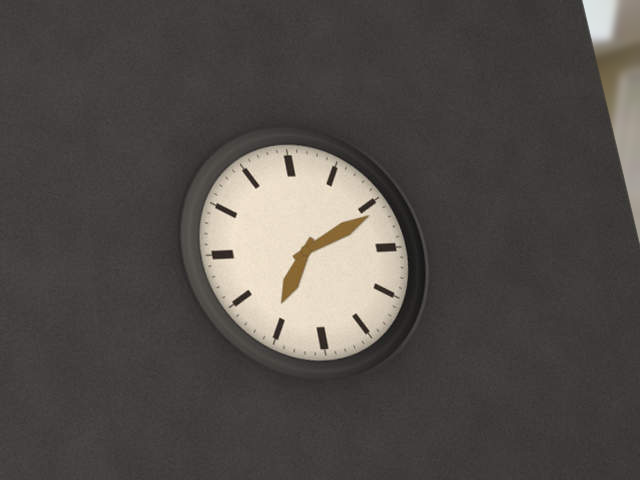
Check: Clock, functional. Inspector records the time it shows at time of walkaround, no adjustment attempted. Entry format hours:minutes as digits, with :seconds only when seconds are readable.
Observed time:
7:11
